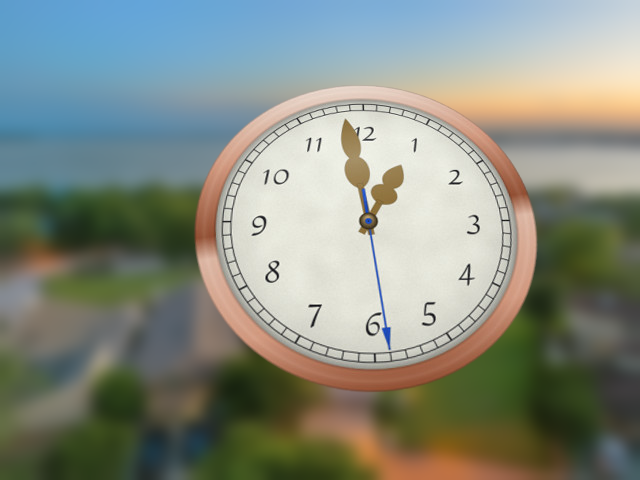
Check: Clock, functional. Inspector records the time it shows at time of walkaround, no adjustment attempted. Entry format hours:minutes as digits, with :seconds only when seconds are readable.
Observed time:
12:58:29
